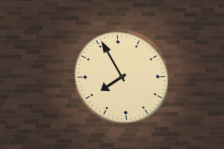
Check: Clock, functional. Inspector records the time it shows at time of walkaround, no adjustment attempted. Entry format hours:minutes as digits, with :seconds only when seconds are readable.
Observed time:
7:56
